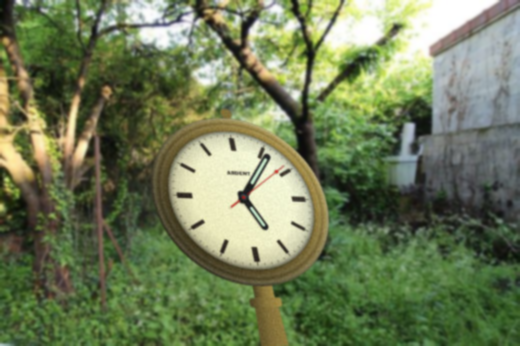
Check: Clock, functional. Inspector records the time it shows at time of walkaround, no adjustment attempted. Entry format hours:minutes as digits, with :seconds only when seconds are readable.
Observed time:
5:06:09
